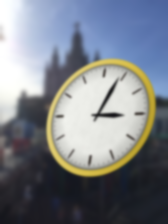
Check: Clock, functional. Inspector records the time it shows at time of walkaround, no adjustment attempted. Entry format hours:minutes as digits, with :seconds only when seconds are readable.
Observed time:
3:04
